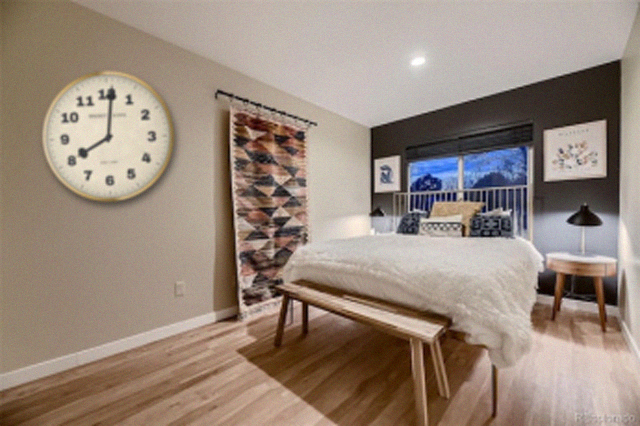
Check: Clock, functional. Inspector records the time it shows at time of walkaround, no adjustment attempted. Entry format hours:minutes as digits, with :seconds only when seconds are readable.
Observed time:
8:01
